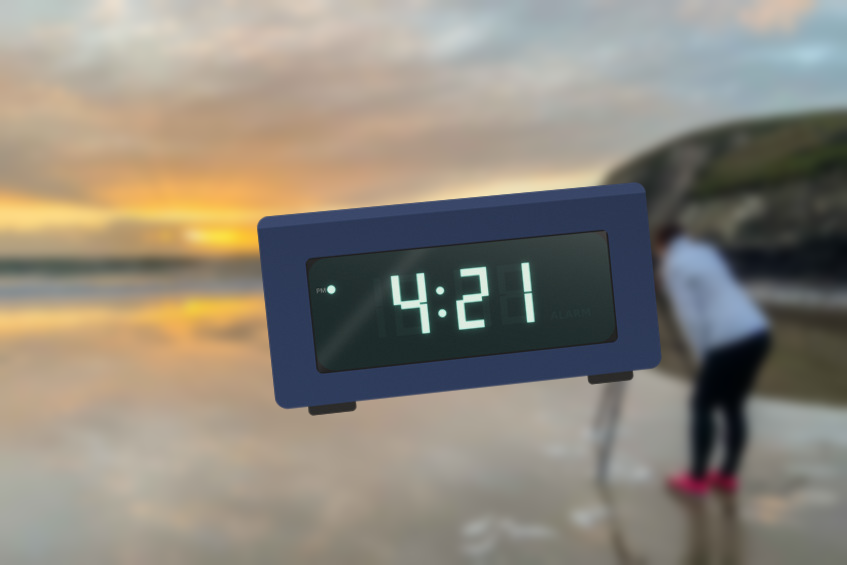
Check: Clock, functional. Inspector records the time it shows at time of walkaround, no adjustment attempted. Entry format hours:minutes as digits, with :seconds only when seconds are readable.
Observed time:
4:21
